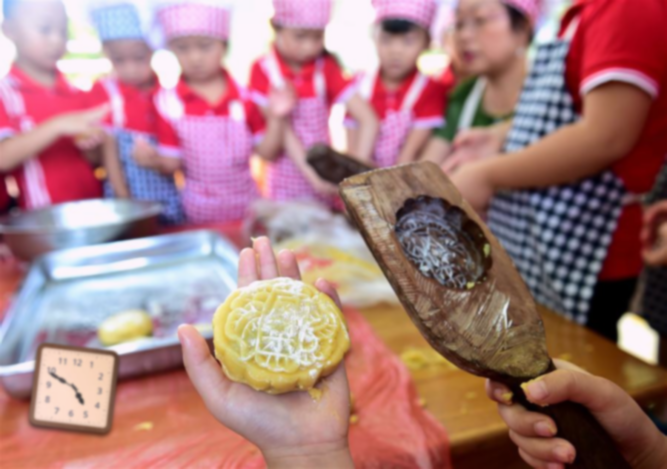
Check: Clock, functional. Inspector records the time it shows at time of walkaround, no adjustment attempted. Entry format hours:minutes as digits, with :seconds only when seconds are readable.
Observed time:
4:49
